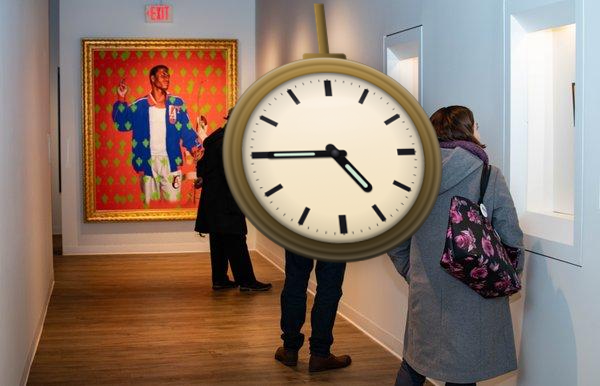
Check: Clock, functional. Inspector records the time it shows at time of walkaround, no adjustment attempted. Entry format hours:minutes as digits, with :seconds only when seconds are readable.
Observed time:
4:45
